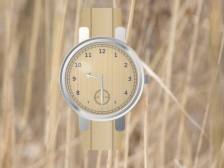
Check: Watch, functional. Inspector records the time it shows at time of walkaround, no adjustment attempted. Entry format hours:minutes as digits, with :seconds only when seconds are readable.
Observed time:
9:30
